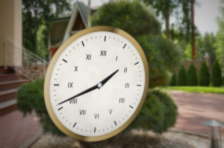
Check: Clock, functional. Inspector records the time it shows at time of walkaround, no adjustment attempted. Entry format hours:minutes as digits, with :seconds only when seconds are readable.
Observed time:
1:41
